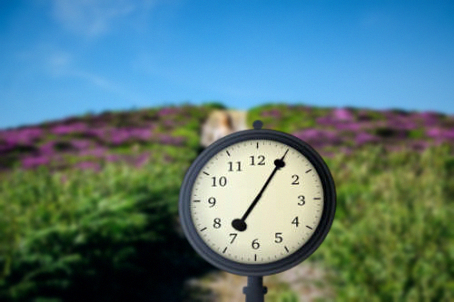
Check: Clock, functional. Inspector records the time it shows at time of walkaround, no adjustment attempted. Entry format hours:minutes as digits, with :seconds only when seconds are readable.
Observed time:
7:05
